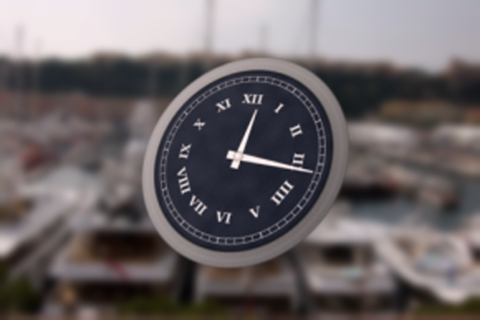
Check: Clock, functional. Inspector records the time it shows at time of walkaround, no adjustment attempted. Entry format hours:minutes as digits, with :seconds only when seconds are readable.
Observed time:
12:16
